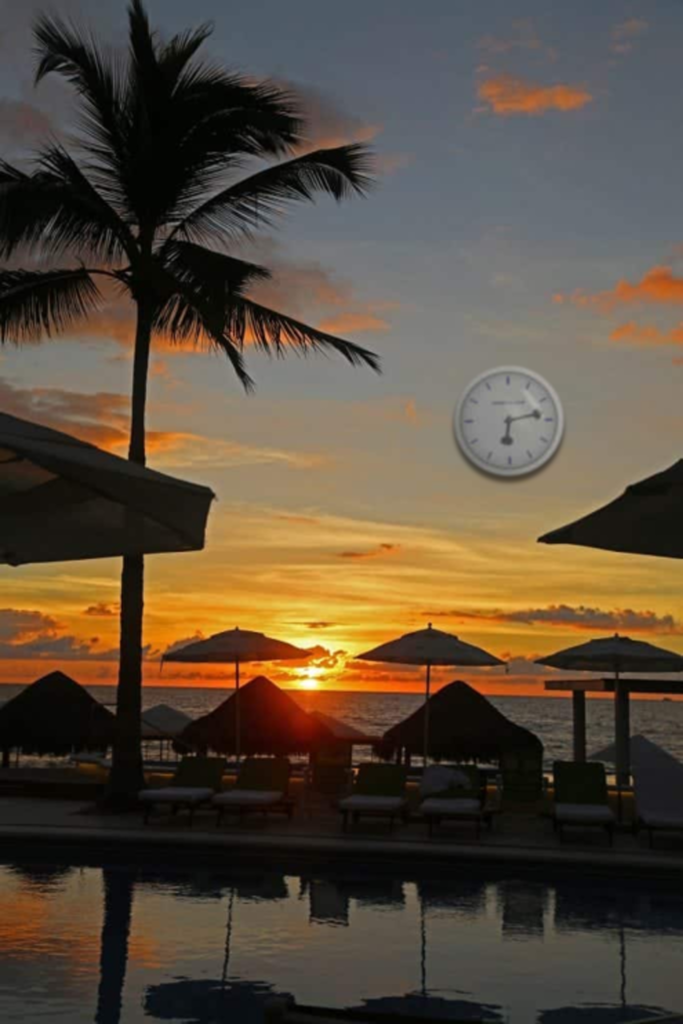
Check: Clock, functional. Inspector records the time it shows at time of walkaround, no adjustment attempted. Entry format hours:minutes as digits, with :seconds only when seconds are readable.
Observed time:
6:13
